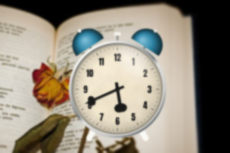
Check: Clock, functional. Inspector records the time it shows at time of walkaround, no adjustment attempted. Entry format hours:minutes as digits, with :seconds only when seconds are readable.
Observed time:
5:41
